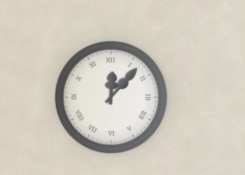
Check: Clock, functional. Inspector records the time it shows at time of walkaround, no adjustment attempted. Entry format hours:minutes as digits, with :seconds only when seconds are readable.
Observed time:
12:07
